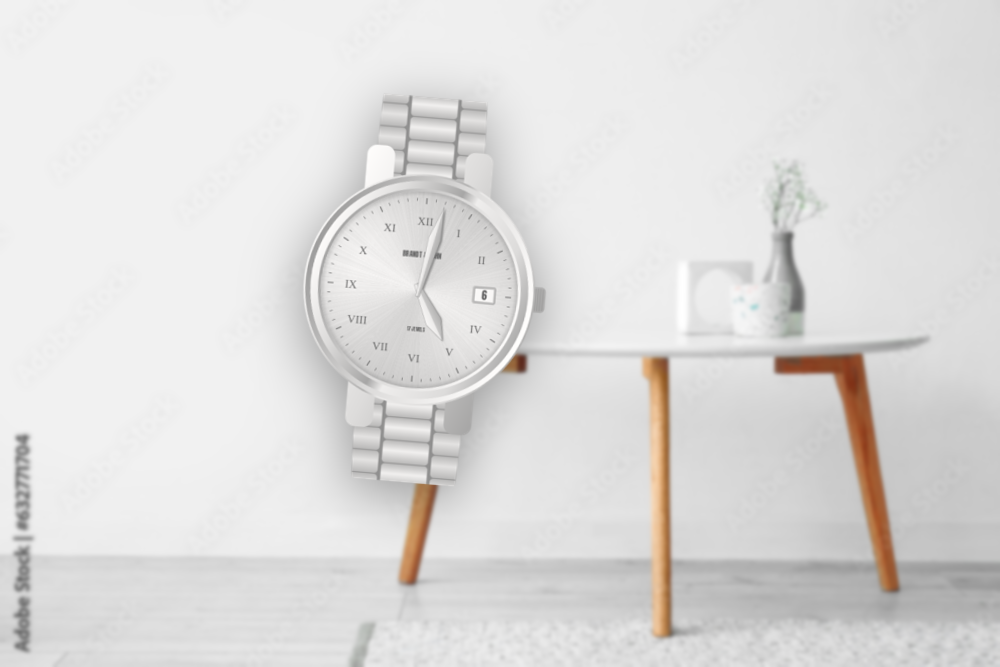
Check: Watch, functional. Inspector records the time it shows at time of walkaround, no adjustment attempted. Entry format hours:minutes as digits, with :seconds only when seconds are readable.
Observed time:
5:02
